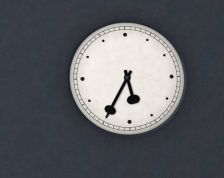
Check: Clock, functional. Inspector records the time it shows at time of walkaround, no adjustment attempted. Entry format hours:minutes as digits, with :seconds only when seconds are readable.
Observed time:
5:35
